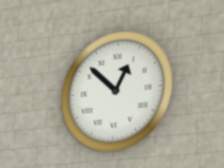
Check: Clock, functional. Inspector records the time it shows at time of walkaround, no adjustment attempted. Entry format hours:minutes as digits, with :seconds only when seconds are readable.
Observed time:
12:52
